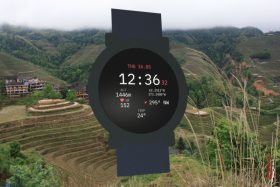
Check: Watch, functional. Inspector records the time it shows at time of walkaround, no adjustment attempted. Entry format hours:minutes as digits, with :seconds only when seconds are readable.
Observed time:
12:36
